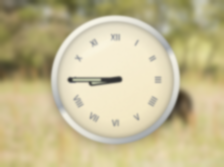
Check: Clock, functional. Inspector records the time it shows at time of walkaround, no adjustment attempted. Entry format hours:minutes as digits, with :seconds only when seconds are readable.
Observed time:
8:45
